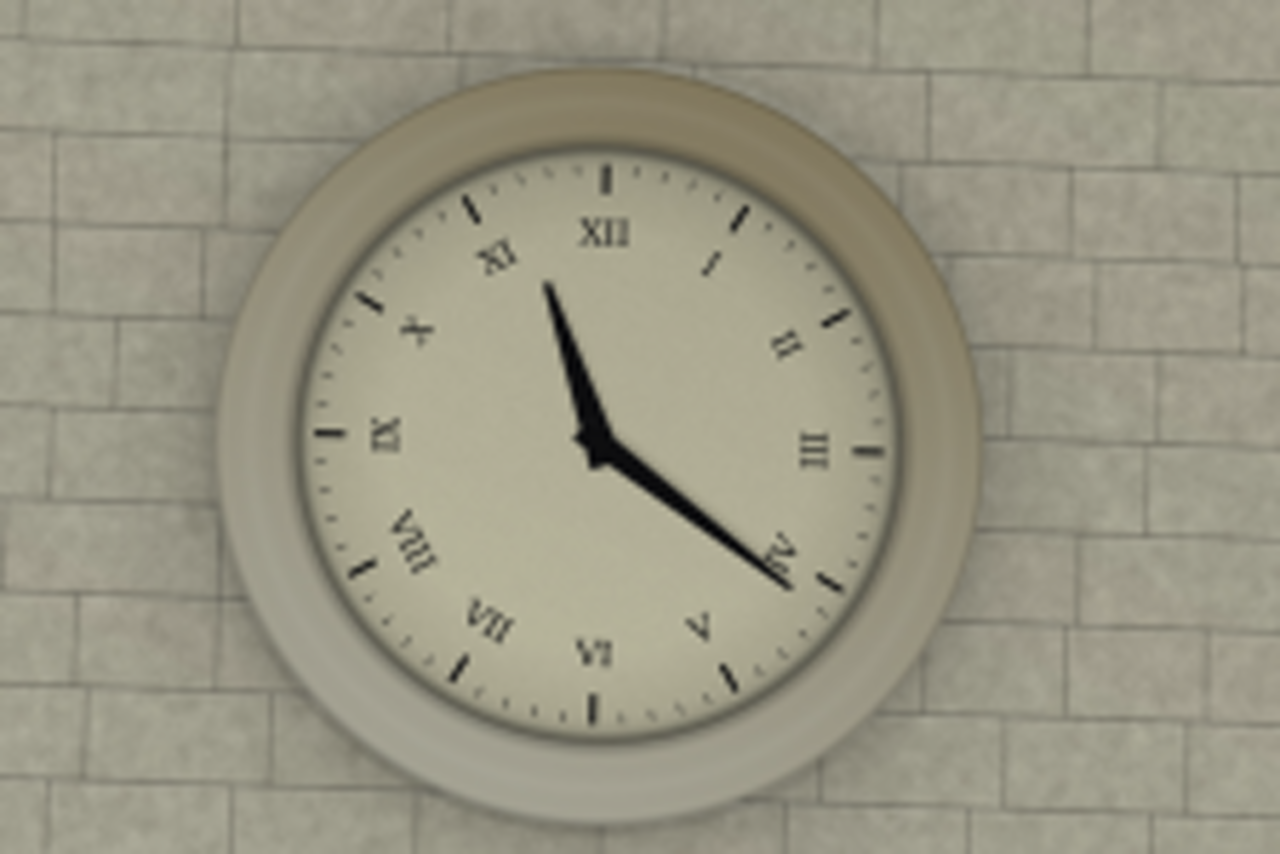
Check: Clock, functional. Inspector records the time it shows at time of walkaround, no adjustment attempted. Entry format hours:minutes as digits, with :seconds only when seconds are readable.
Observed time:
11:21
